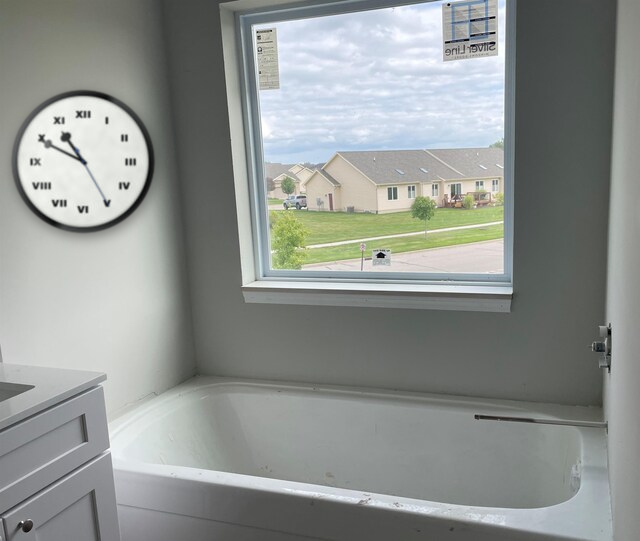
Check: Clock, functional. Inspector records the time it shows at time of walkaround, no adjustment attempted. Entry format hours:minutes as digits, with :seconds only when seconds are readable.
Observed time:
10:49:25
